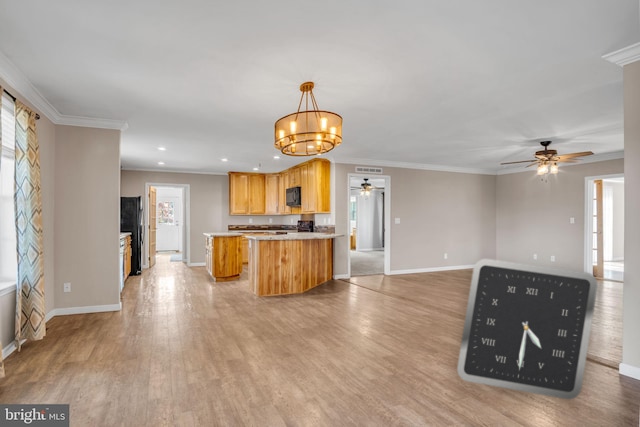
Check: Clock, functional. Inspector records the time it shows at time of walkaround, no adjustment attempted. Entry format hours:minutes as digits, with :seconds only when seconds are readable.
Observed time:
4:30
